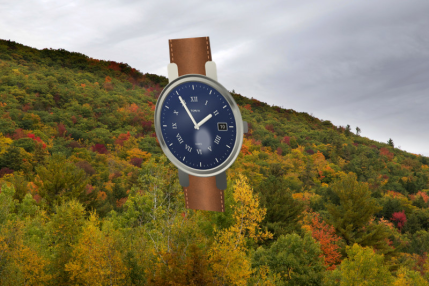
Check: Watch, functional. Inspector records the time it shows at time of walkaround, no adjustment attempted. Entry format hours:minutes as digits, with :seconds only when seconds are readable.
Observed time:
1:55
